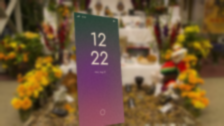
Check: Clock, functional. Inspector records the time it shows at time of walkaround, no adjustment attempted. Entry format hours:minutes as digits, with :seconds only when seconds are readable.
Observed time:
12:22
